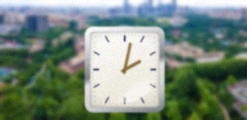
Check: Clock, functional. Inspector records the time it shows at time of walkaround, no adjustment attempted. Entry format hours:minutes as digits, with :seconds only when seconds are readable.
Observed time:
2:02
